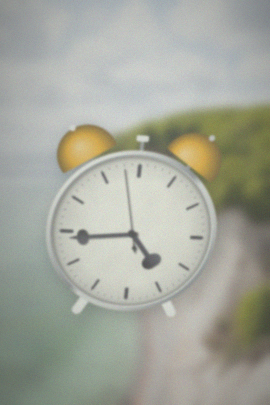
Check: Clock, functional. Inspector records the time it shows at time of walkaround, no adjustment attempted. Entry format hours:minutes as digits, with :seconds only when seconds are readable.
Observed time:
4:43:58
